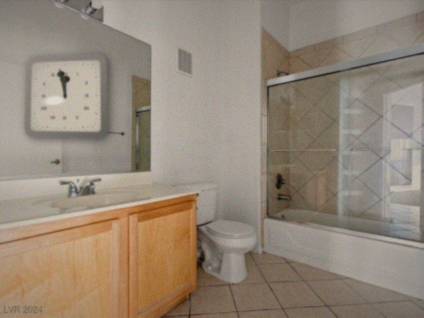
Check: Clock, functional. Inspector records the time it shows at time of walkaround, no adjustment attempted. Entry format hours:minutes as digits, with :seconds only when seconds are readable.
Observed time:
11:58
